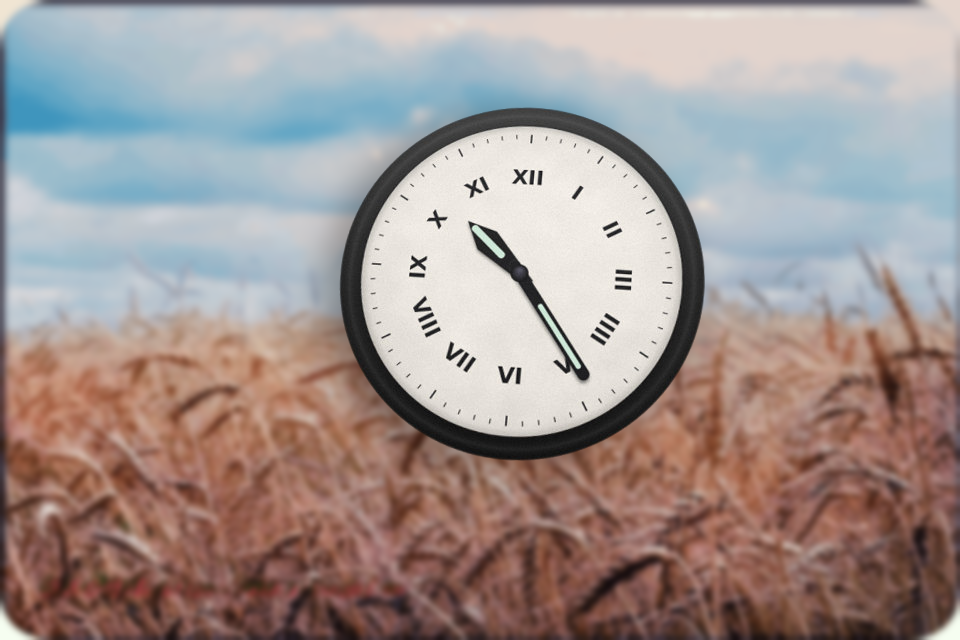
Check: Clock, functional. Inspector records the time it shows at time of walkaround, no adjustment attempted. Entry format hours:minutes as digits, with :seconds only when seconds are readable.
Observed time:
10:24
